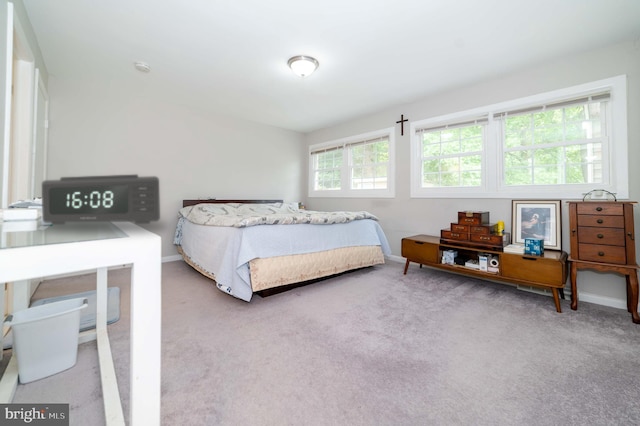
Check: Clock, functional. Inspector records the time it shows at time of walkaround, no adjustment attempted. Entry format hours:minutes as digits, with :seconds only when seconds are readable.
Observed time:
16:08
